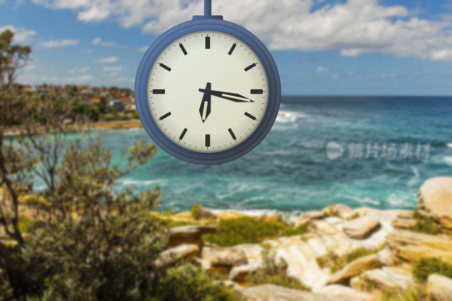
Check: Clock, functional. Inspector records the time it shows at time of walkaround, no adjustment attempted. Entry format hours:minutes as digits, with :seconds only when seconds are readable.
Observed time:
6:17
